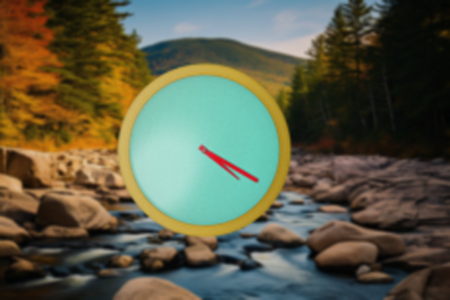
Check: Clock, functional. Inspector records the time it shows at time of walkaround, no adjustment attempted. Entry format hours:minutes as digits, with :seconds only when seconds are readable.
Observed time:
4:20
